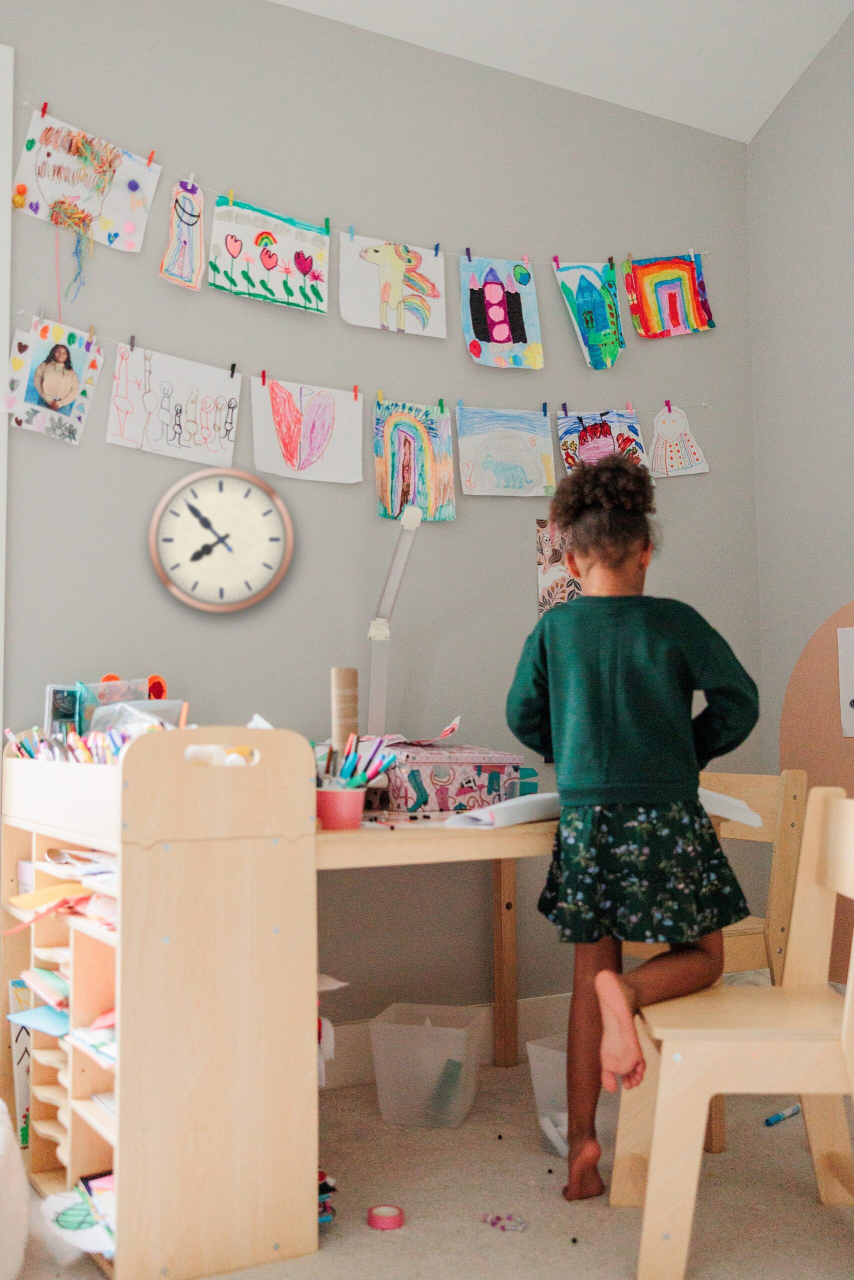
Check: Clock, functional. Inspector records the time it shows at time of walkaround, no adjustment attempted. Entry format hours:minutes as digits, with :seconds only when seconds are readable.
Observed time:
7:52:53
